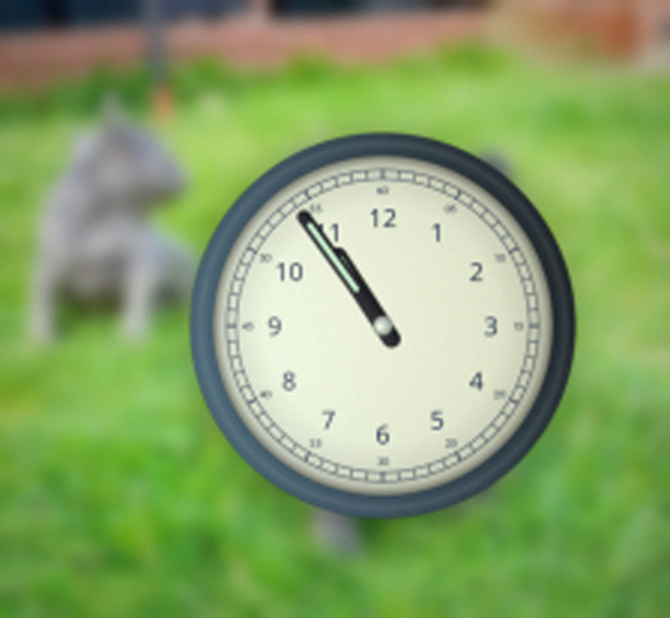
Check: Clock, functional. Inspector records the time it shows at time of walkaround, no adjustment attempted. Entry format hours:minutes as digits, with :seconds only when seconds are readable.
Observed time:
10:54
